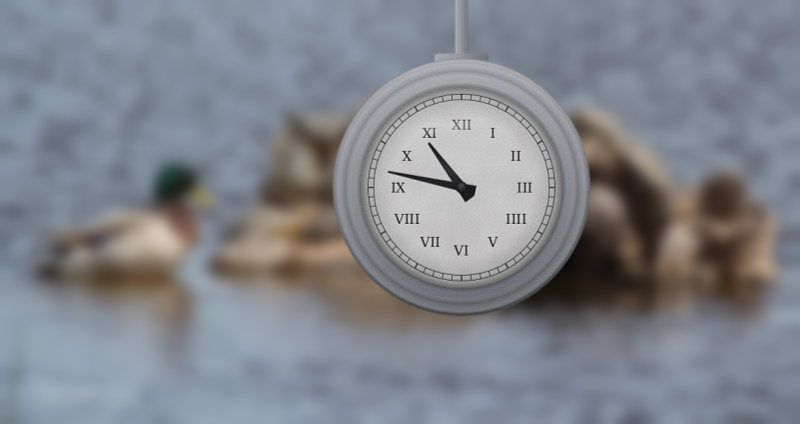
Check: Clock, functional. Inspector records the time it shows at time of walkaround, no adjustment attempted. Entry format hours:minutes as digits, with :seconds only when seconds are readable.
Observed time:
10:47
